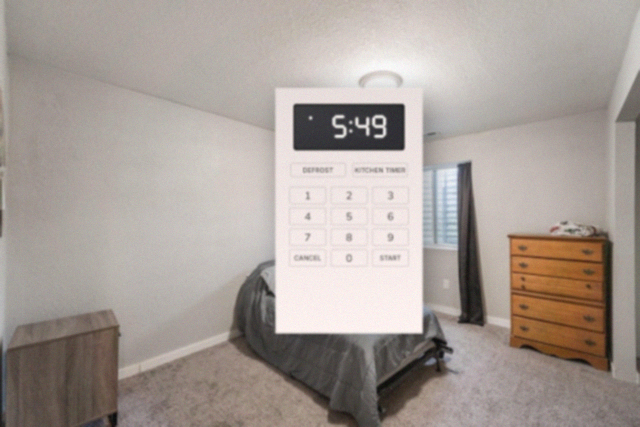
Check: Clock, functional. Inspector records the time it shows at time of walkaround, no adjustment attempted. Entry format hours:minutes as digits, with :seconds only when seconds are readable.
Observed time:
5:49
